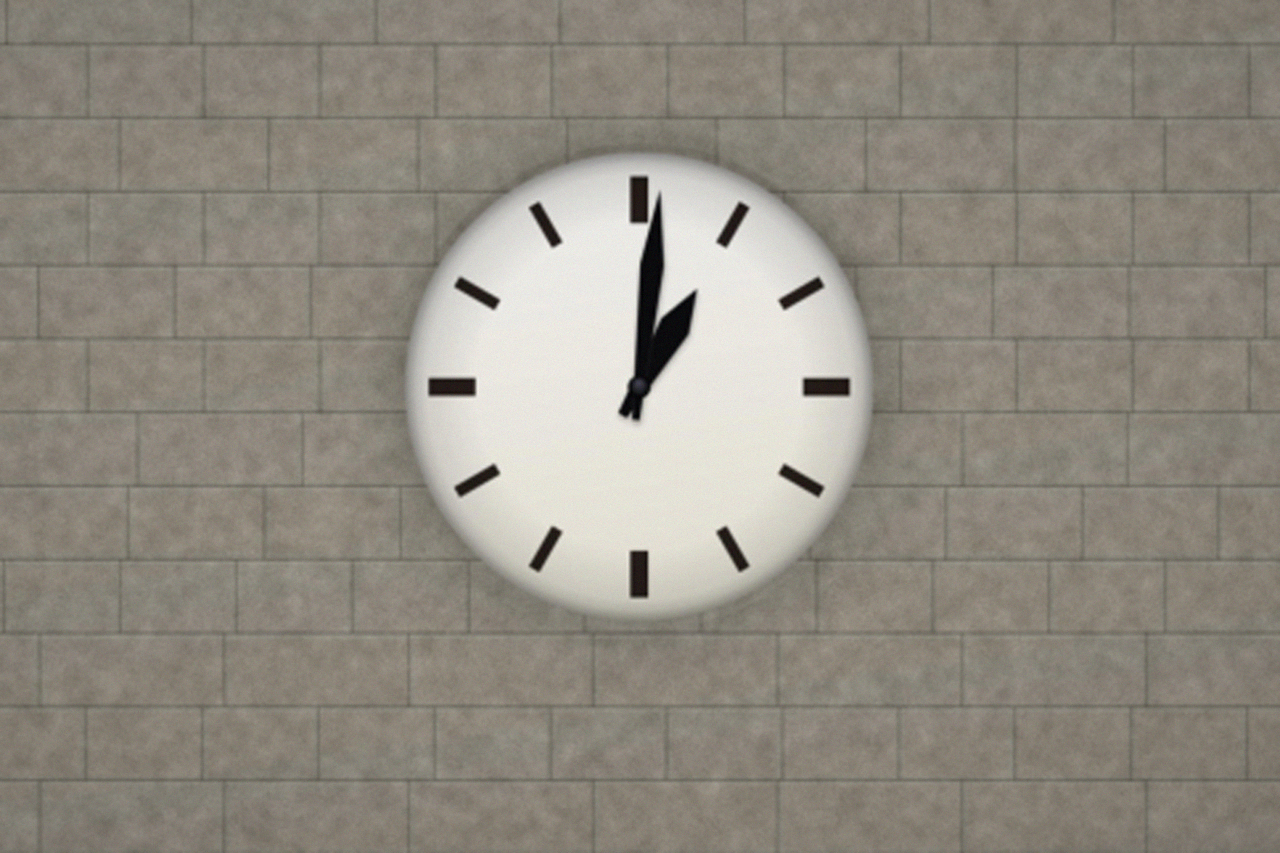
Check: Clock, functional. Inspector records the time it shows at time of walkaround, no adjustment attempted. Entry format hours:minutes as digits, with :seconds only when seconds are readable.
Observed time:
1:01
